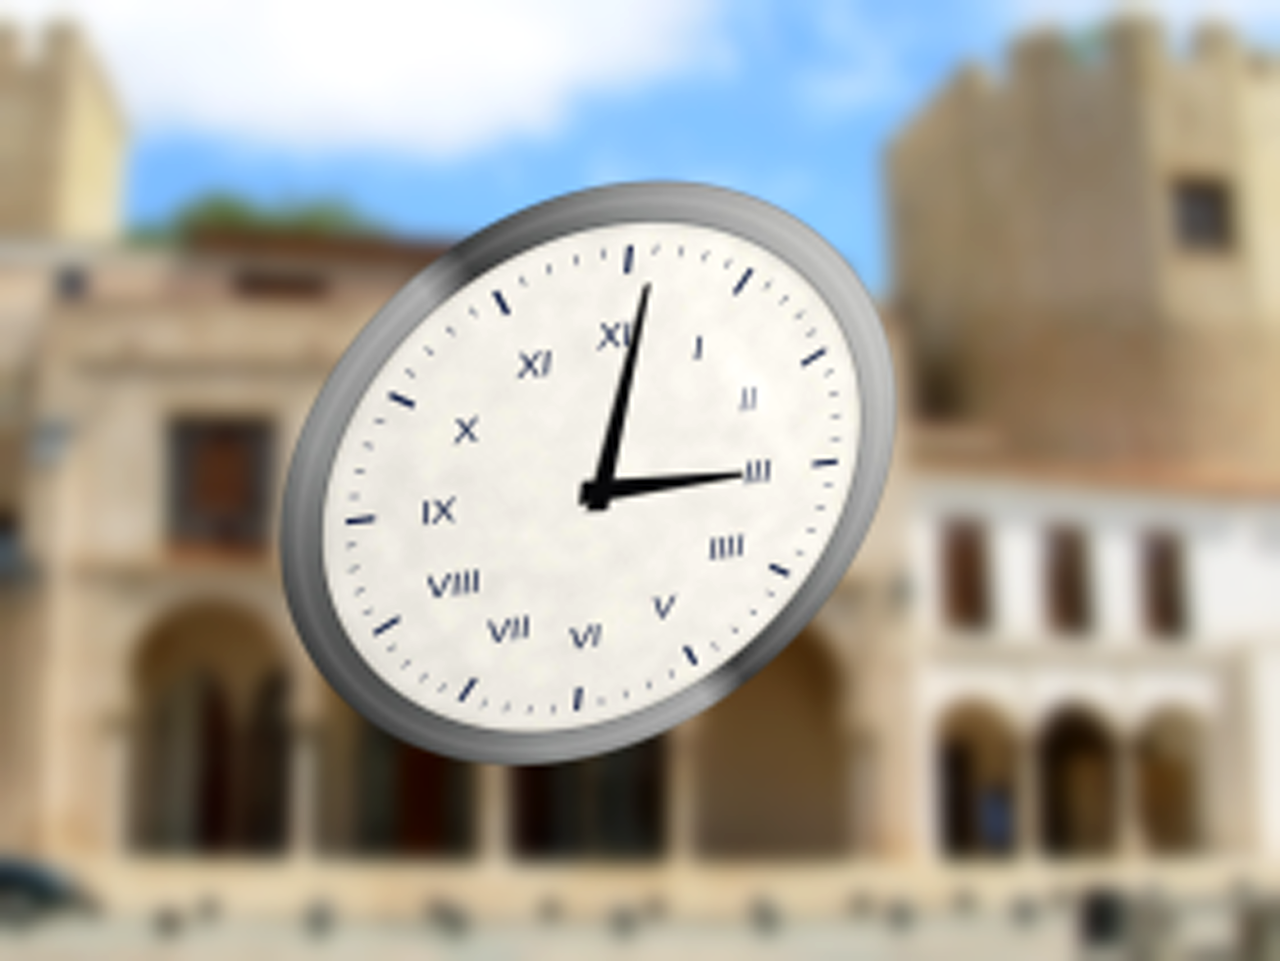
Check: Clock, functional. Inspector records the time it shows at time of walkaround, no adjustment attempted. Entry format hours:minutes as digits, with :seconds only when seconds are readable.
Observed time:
3:01
